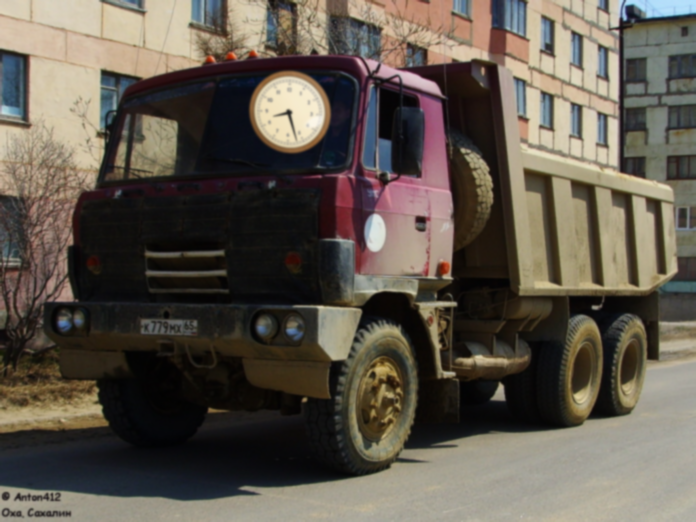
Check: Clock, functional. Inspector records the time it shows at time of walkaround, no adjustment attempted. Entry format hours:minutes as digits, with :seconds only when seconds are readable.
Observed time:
8:27
